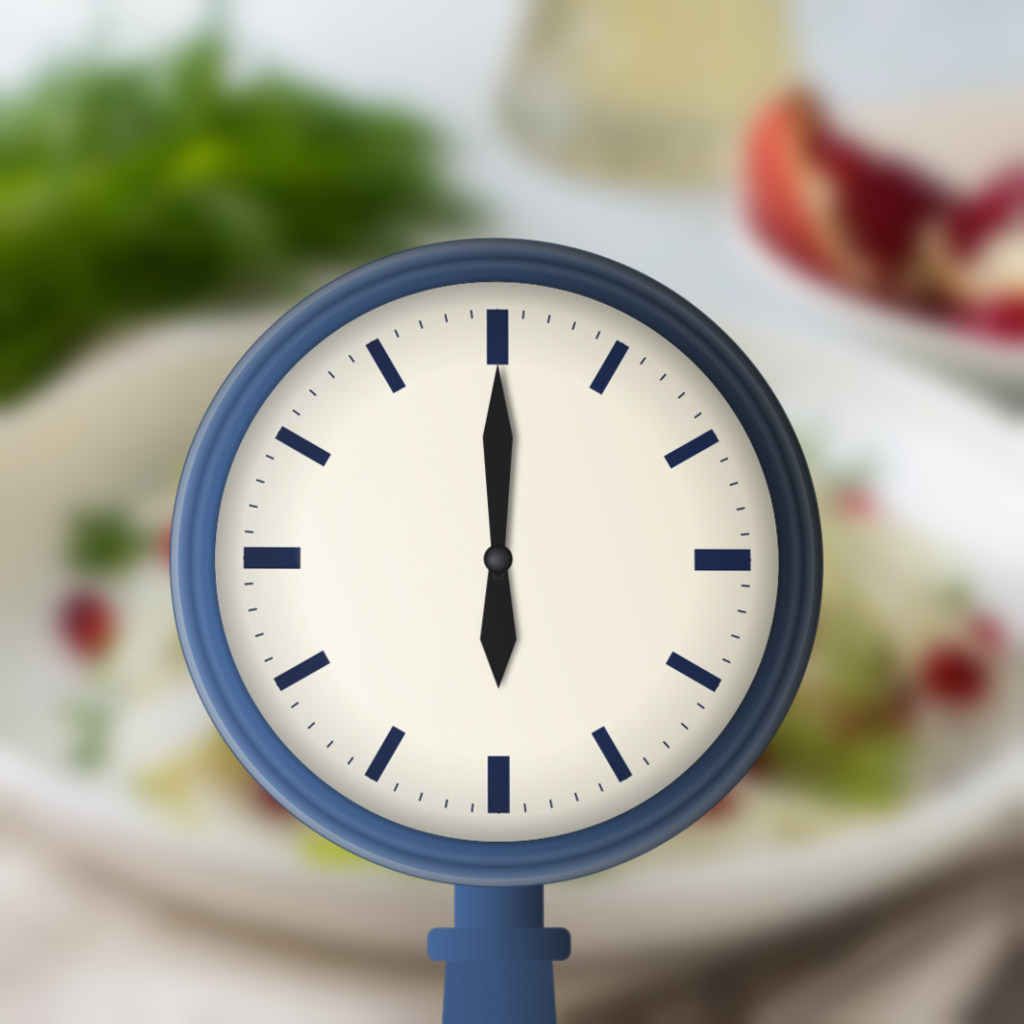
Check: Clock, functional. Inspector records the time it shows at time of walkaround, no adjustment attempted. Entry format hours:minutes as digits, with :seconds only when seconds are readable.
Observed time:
6:00
